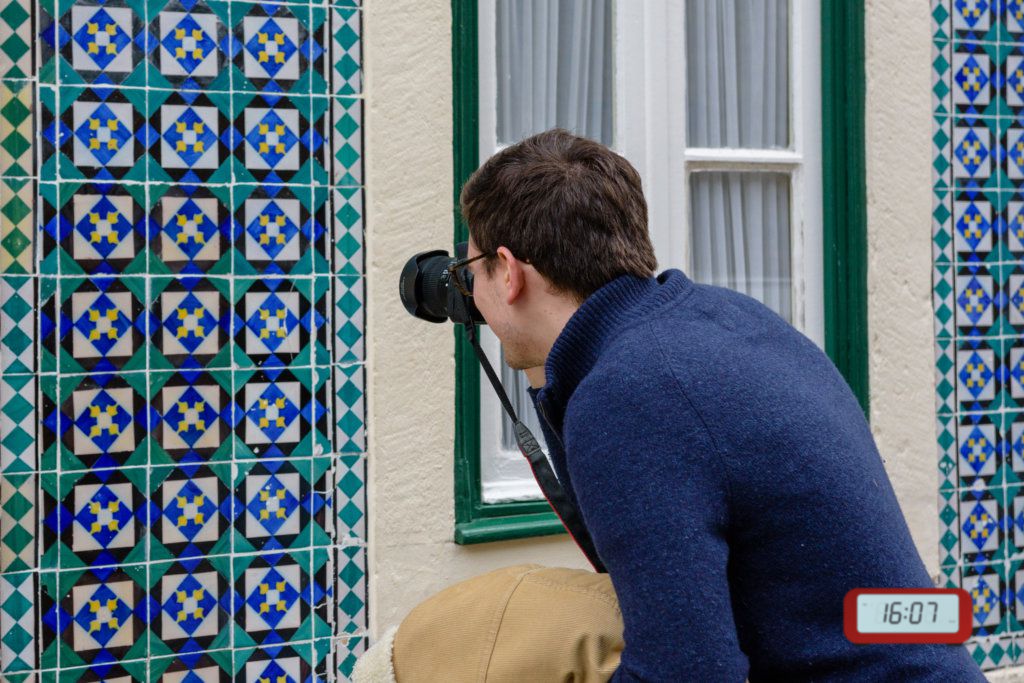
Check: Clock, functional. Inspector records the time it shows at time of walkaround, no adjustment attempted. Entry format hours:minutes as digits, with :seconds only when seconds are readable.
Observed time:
16:07
